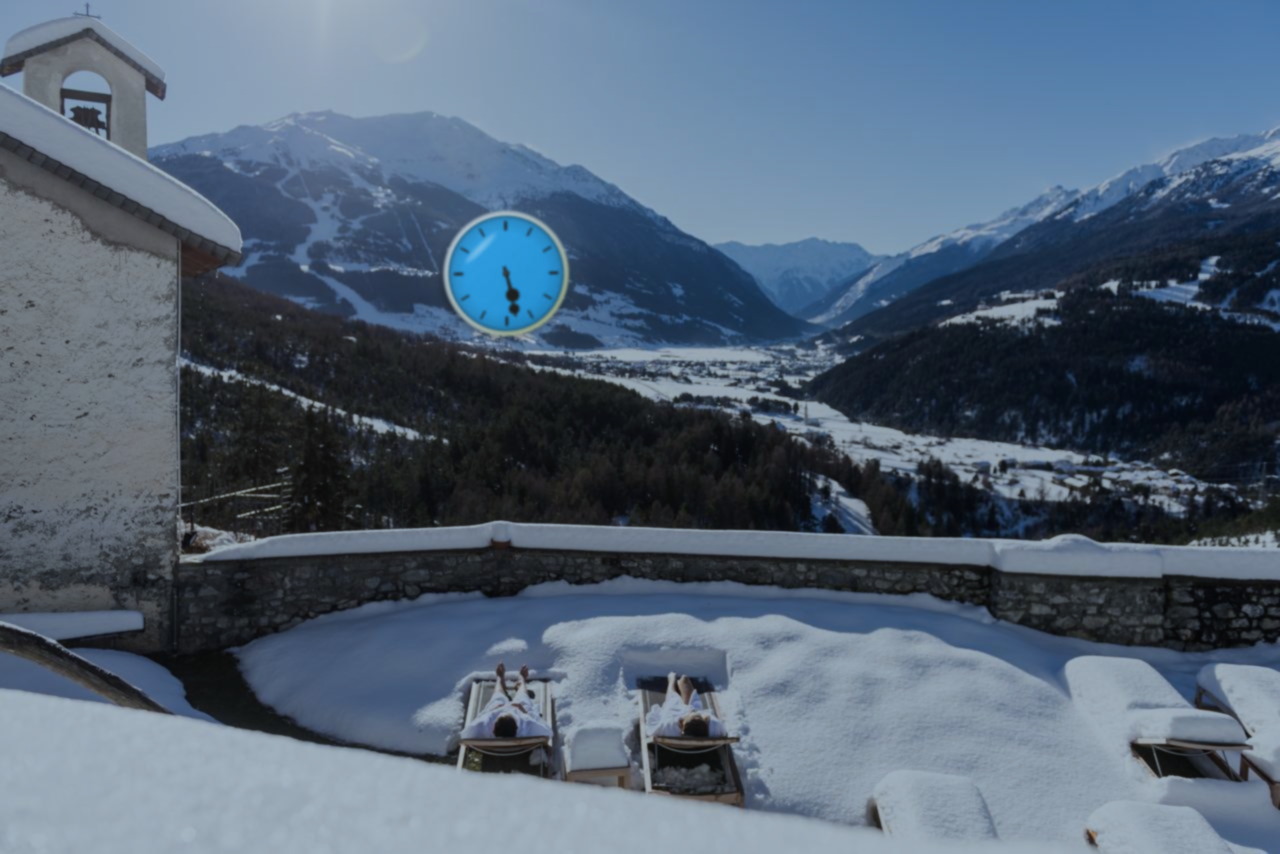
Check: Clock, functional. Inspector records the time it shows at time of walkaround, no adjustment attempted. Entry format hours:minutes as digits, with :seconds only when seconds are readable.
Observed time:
5:28
